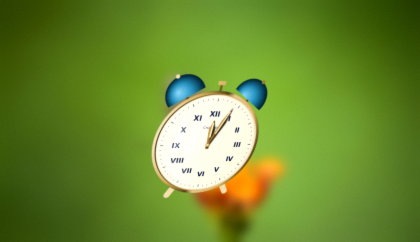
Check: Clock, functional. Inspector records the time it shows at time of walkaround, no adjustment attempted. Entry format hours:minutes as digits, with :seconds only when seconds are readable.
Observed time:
12:04
